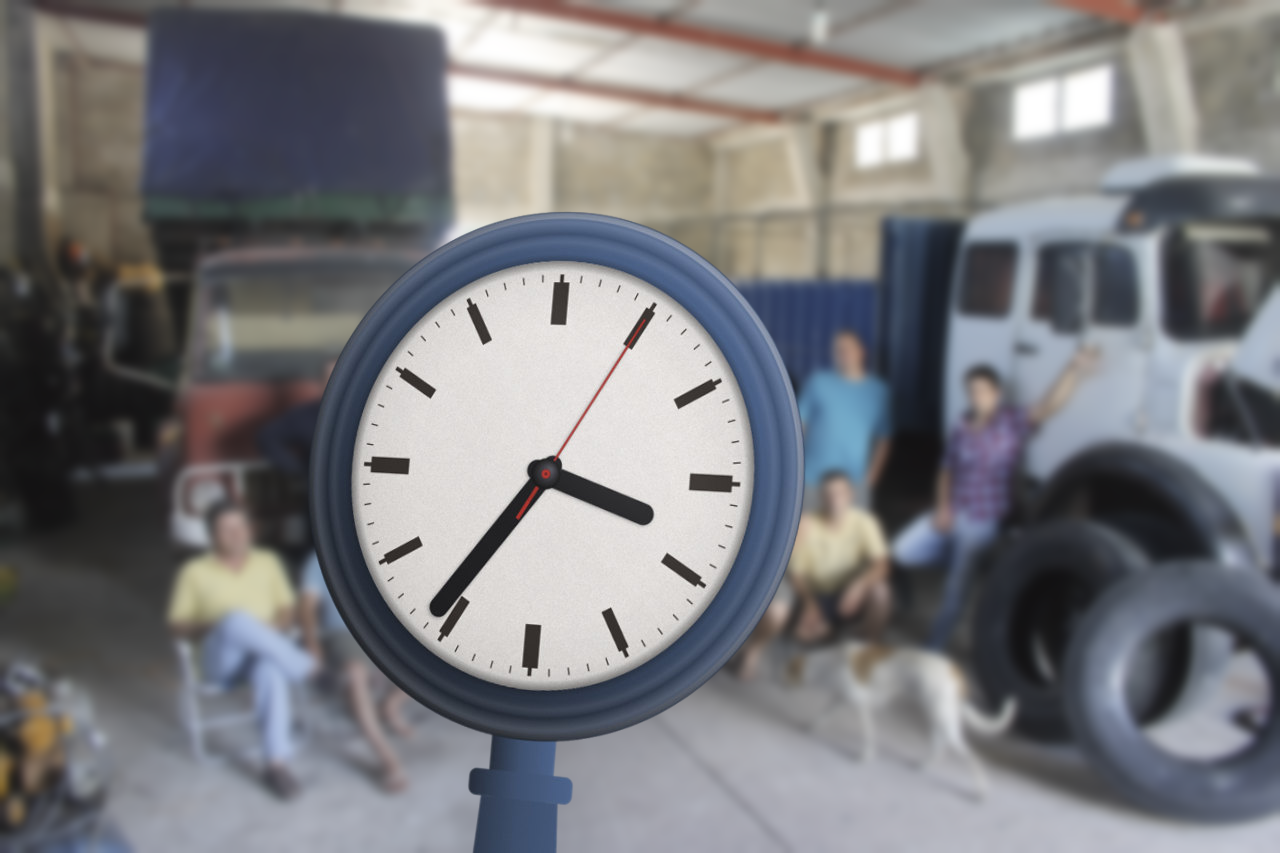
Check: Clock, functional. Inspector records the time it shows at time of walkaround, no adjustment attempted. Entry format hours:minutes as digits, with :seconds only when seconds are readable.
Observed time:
3:36:05
